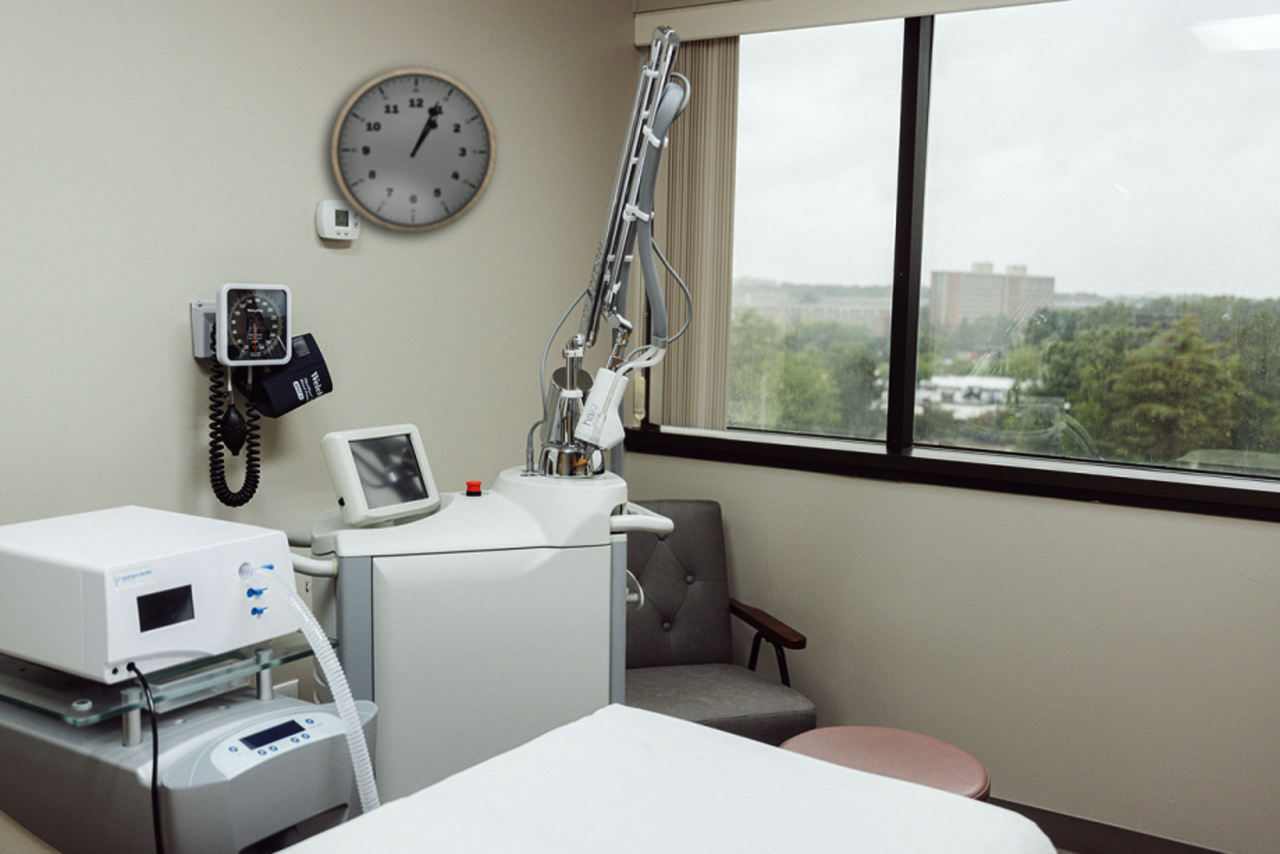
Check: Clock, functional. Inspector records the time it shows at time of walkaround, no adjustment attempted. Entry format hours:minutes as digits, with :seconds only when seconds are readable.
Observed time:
1:04
